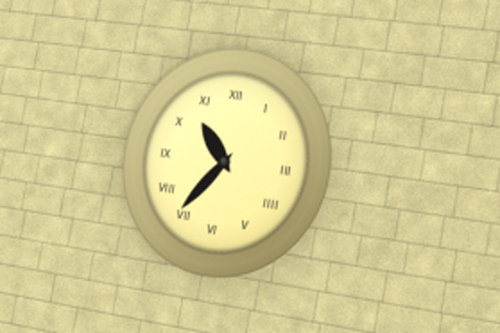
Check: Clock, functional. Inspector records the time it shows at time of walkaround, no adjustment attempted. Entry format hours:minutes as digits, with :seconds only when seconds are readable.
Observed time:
10:36
